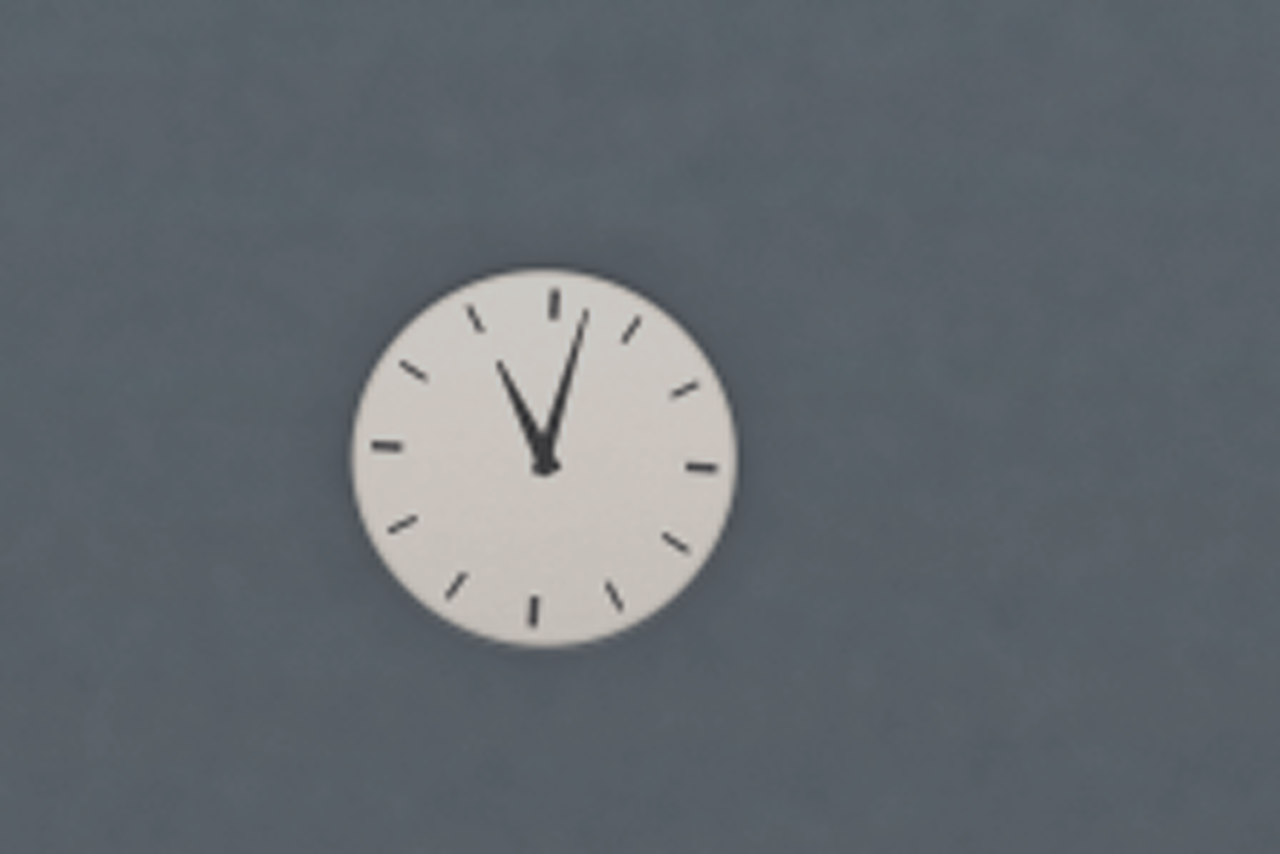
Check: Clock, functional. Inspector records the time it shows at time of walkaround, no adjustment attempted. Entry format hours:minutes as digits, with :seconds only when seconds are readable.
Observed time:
11:02
